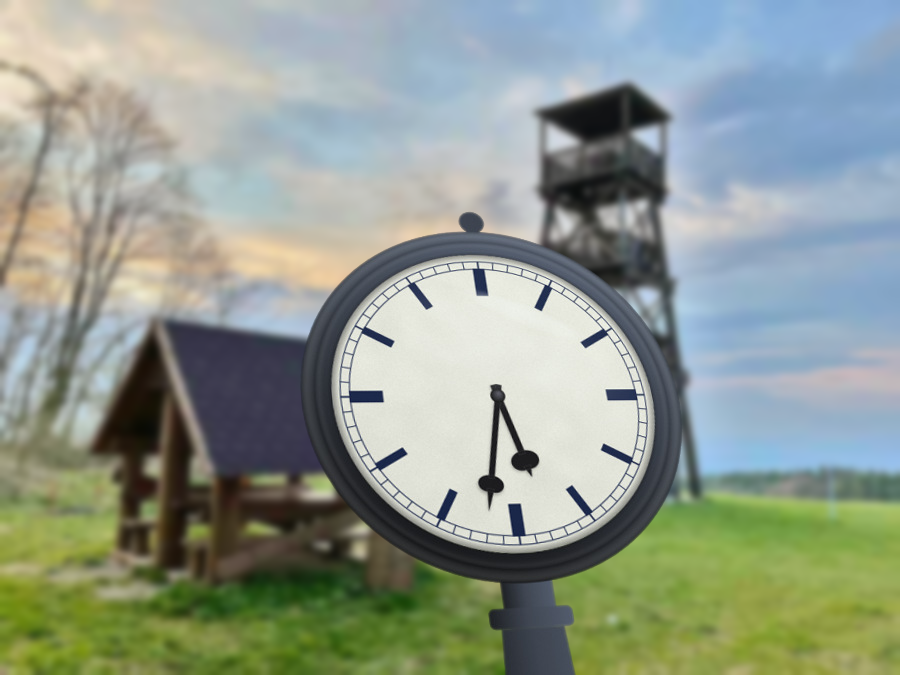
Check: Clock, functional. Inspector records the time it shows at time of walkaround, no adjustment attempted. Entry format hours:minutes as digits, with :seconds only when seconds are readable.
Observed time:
5:32
